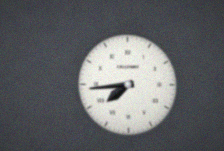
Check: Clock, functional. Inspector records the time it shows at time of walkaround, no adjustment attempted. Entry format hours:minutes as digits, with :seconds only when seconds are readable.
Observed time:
7:44
